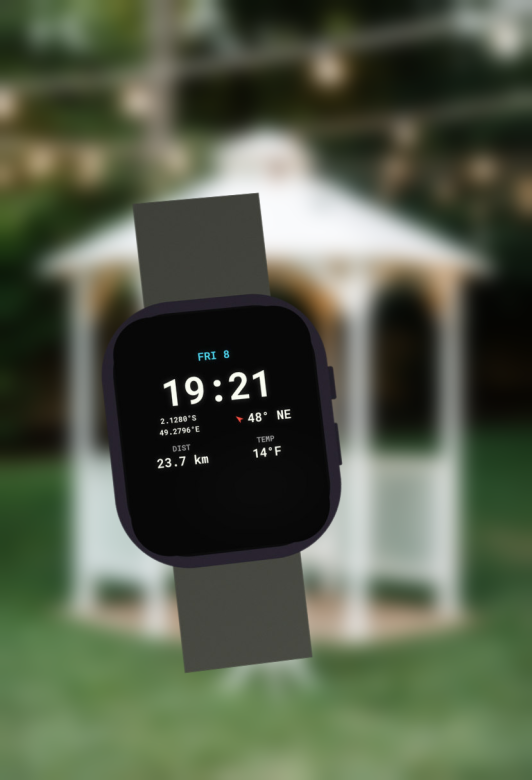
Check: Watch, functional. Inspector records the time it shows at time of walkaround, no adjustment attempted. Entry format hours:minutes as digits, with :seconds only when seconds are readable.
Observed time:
19:21
